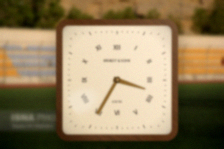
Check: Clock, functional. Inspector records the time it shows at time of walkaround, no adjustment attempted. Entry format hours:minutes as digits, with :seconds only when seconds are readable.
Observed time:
3:35
